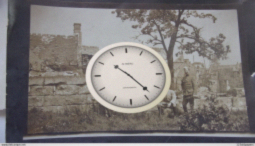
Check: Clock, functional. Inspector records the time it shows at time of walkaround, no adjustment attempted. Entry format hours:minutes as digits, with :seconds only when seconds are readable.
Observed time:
10:23
